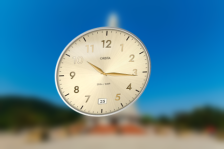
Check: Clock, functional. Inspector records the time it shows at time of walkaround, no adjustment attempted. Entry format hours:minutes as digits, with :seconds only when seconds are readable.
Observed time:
10:16
